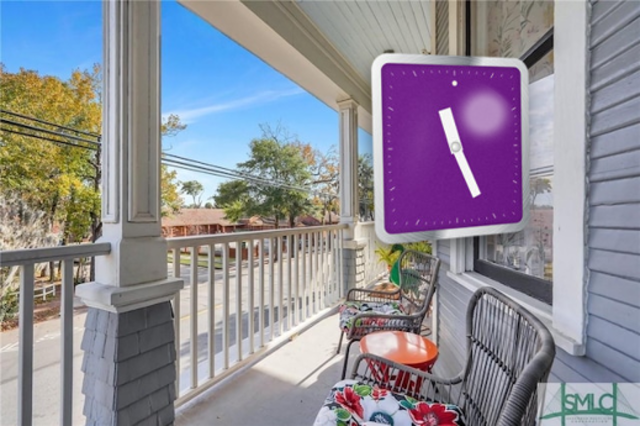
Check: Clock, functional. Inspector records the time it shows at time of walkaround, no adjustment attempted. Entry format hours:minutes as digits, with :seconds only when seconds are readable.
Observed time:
11:26
